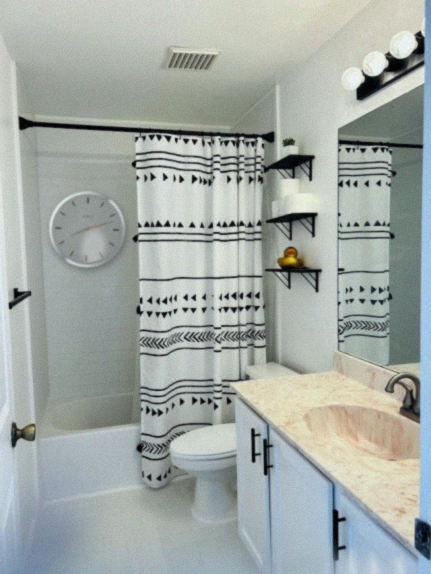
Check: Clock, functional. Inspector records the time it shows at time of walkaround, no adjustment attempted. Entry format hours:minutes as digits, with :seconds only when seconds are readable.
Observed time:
8:12
